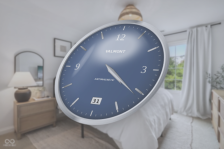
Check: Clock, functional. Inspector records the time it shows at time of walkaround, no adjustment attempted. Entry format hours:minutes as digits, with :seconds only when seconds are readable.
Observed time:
4:21
